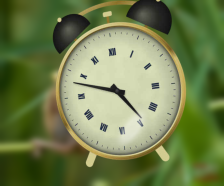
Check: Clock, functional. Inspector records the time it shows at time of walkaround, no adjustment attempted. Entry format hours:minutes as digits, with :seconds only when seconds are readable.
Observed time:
4:48
